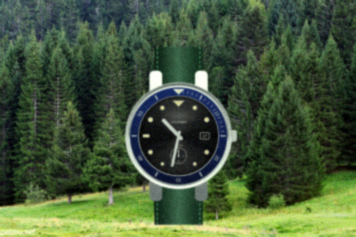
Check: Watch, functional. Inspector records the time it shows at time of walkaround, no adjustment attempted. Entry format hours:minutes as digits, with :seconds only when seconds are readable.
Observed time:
10:32
